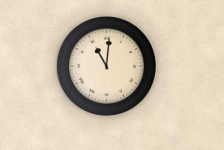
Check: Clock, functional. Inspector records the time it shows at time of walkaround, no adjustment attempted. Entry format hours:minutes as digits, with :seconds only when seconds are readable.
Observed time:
11:01
